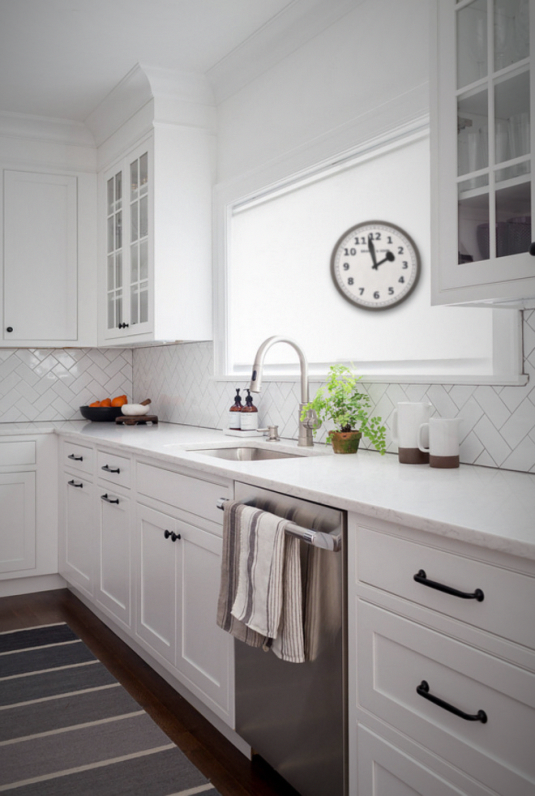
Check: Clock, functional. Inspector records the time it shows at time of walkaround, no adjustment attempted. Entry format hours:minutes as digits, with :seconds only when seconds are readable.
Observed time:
1:58
